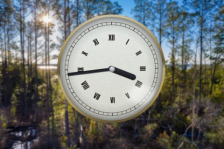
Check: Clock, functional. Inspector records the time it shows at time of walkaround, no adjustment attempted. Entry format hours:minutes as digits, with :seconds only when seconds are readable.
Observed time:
3:44
